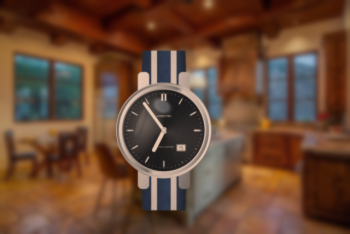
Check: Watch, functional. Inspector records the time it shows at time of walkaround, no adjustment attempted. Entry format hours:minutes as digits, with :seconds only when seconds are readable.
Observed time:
6:54
